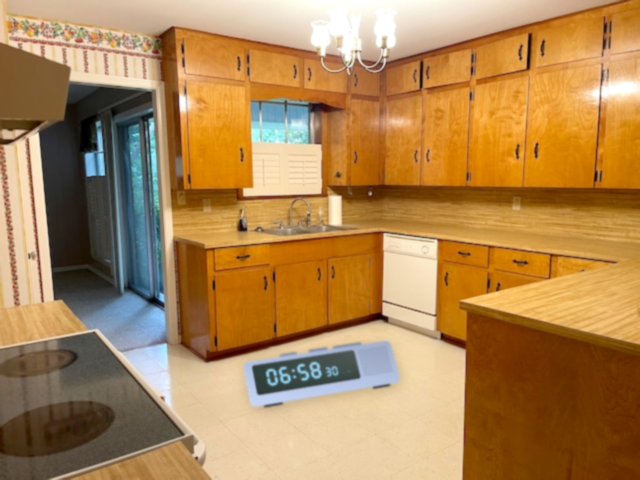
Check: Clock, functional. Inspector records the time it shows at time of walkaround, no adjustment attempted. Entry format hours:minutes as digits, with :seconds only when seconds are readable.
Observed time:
6:58
